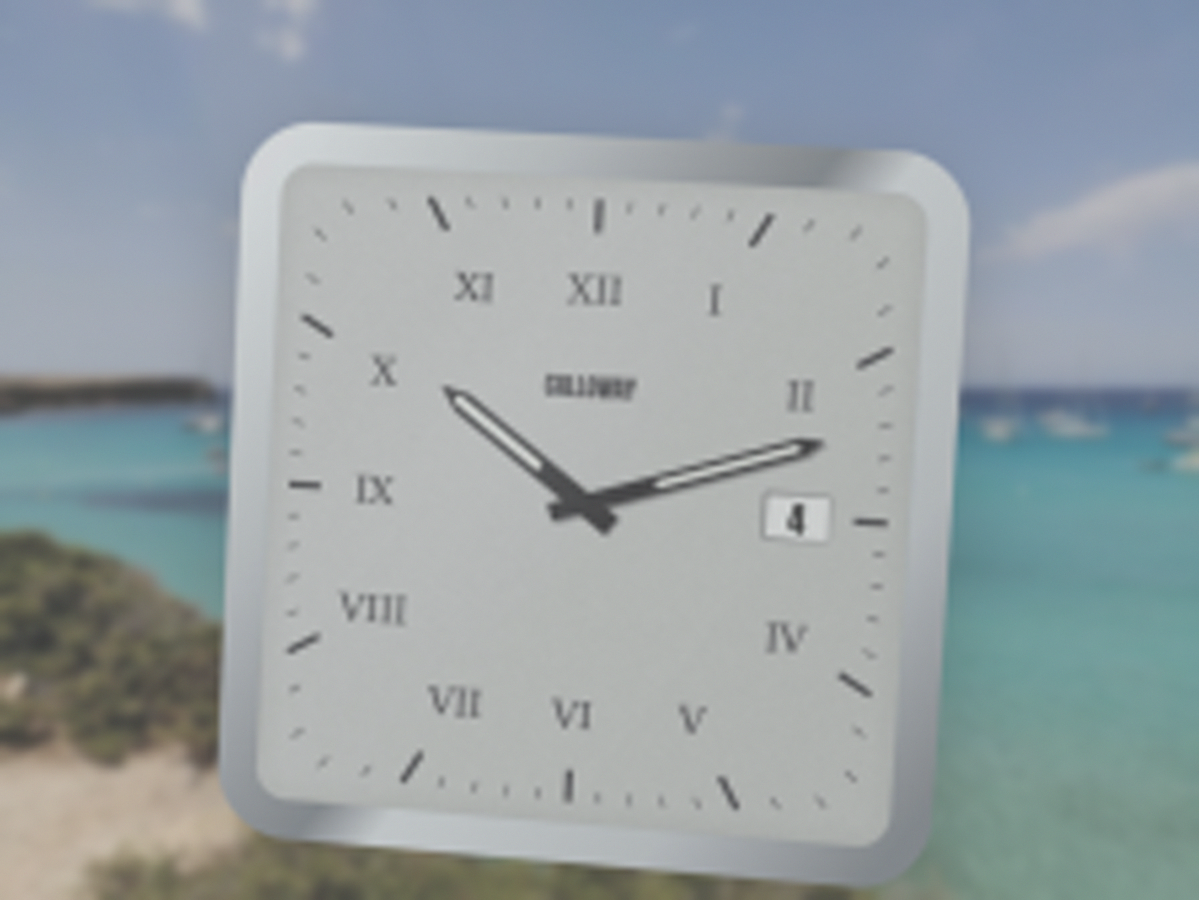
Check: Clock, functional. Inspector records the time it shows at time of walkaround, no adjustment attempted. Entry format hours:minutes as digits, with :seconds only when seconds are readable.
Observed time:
10:12
